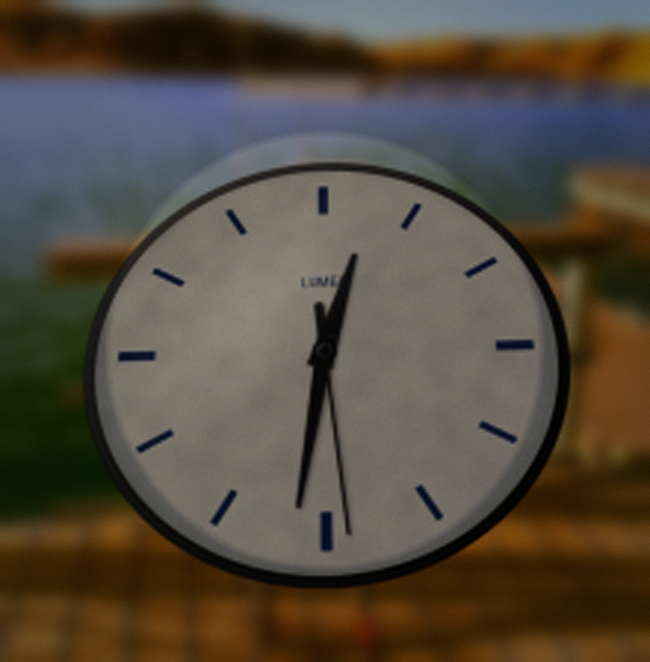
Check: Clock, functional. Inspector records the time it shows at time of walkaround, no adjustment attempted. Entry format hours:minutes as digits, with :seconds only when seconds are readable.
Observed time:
12:31:29
